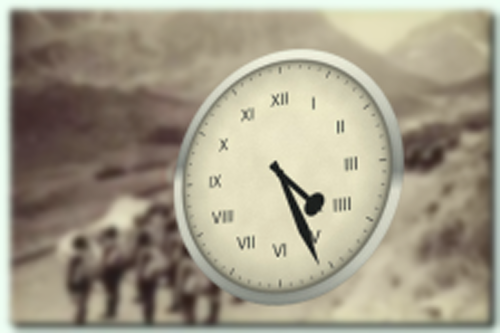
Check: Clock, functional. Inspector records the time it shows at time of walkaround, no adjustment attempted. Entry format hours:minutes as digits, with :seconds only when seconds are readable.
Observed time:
4:26
